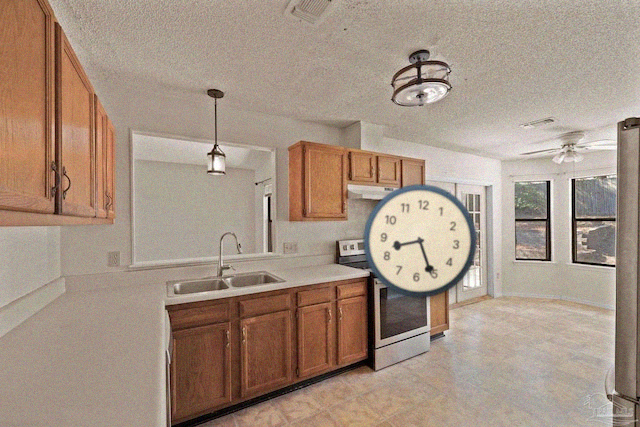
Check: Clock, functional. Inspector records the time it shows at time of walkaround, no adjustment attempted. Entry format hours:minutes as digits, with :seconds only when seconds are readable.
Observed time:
8:26
